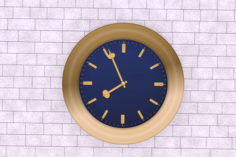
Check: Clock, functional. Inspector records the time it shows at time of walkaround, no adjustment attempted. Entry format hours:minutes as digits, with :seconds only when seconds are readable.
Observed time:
7:56
